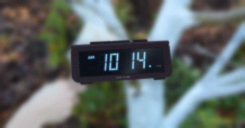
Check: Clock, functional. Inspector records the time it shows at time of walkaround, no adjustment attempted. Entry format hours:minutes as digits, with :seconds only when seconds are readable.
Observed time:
10:14
